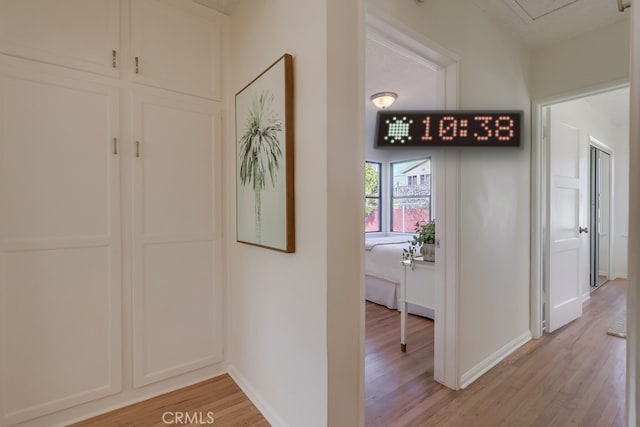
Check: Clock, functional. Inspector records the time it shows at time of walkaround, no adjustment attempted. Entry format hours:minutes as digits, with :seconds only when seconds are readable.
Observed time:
10:38
